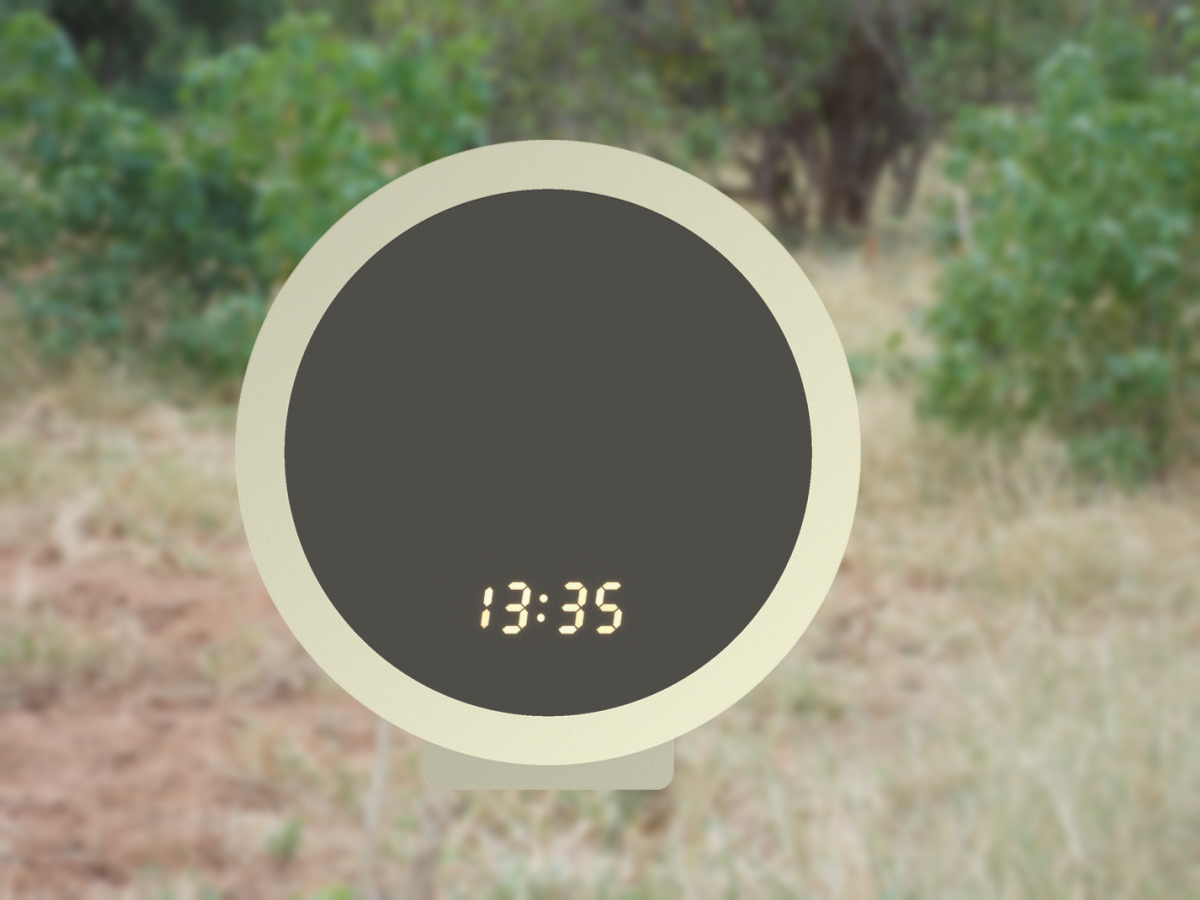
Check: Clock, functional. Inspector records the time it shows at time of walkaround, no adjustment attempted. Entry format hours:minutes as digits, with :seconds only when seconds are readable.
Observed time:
13:35
